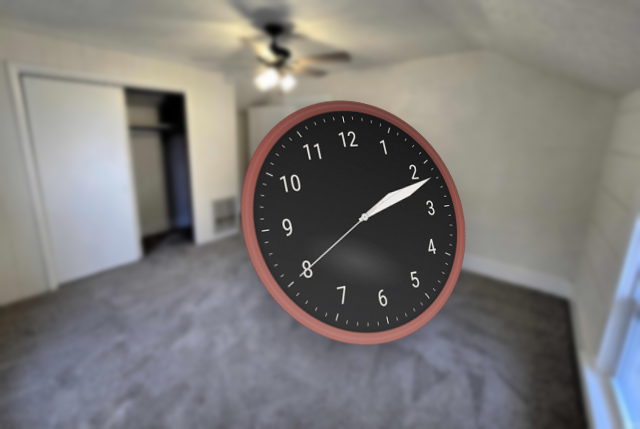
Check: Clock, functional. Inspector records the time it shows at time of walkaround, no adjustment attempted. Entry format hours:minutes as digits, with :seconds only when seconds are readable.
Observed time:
2:11:40
